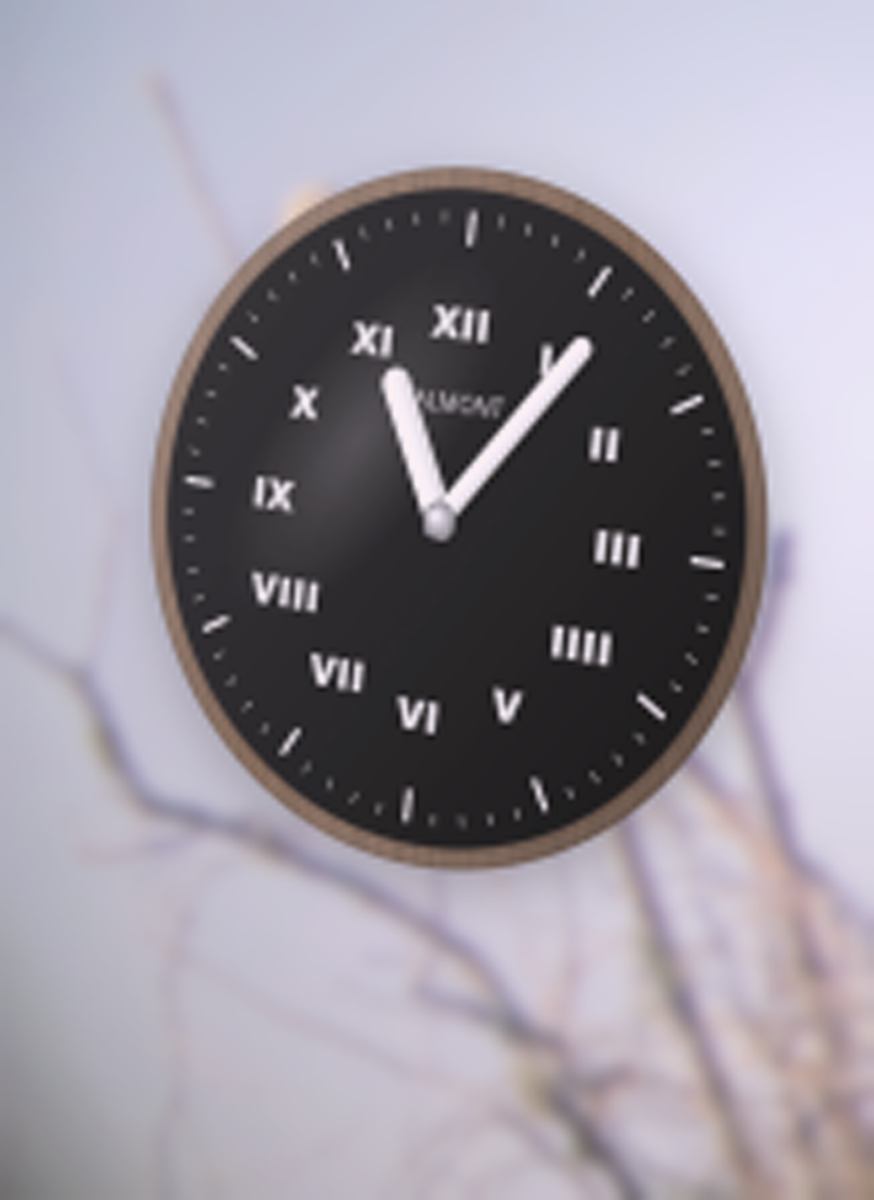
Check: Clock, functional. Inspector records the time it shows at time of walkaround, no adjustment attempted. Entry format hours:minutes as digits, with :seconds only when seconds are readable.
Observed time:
11:06
